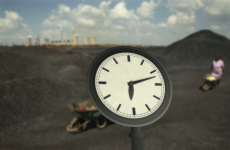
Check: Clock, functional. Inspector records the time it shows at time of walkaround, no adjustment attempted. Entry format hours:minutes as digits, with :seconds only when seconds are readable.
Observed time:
6:12
